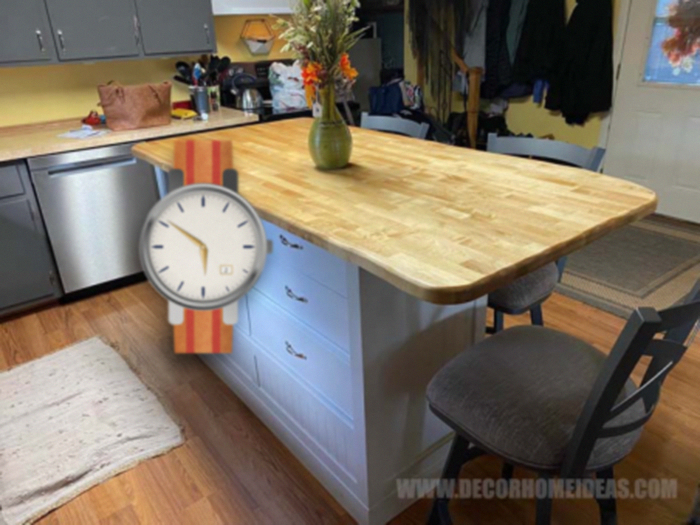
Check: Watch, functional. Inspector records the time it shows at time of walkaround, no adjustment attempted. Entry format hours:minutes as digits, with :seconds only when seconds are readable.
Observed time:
5:51
